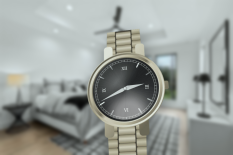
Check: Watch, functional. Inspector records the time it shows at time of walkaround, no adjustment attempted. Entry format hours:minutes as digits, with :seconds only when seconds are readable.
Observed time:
2:41
